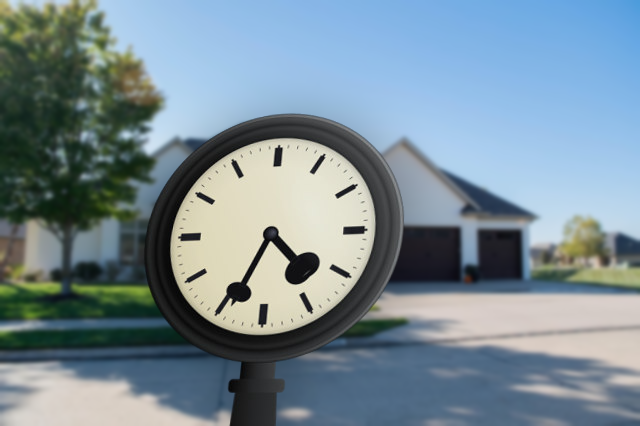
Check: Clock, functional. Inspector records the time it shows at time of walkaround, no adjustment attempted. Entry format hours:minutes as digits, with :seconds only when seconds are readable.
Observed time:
4:34
